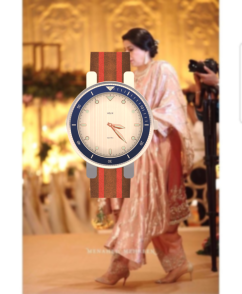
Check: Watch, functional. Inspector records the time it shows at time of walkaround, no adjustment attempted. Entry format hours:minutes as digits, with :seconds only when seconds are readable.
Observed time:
3:23
